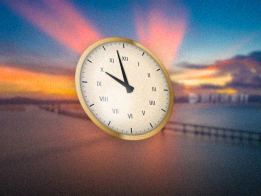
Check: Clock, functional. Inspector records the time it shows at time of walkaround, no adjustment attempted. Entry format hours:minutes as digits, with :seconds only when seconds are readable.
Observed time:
9:58
